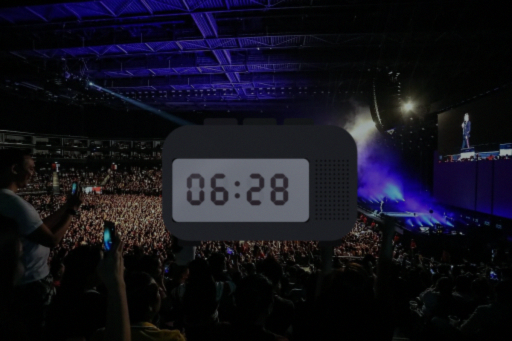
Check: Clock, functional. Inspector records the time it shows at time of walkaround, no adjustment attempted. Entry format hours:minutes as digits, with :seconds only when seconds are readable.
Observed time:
6:28
